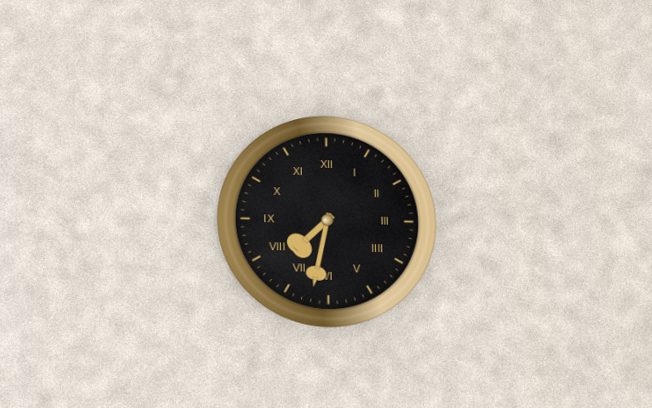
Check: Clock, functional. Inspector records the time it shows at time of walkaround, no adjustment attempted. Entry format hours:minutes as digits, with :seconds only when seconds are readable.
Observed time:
7:32
